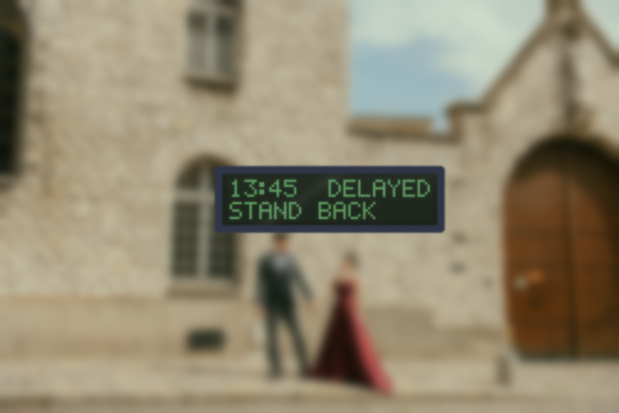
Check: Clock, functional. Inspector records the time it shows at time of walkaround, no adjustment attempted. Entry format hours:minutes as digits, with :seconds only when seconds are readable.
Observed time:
13:45
